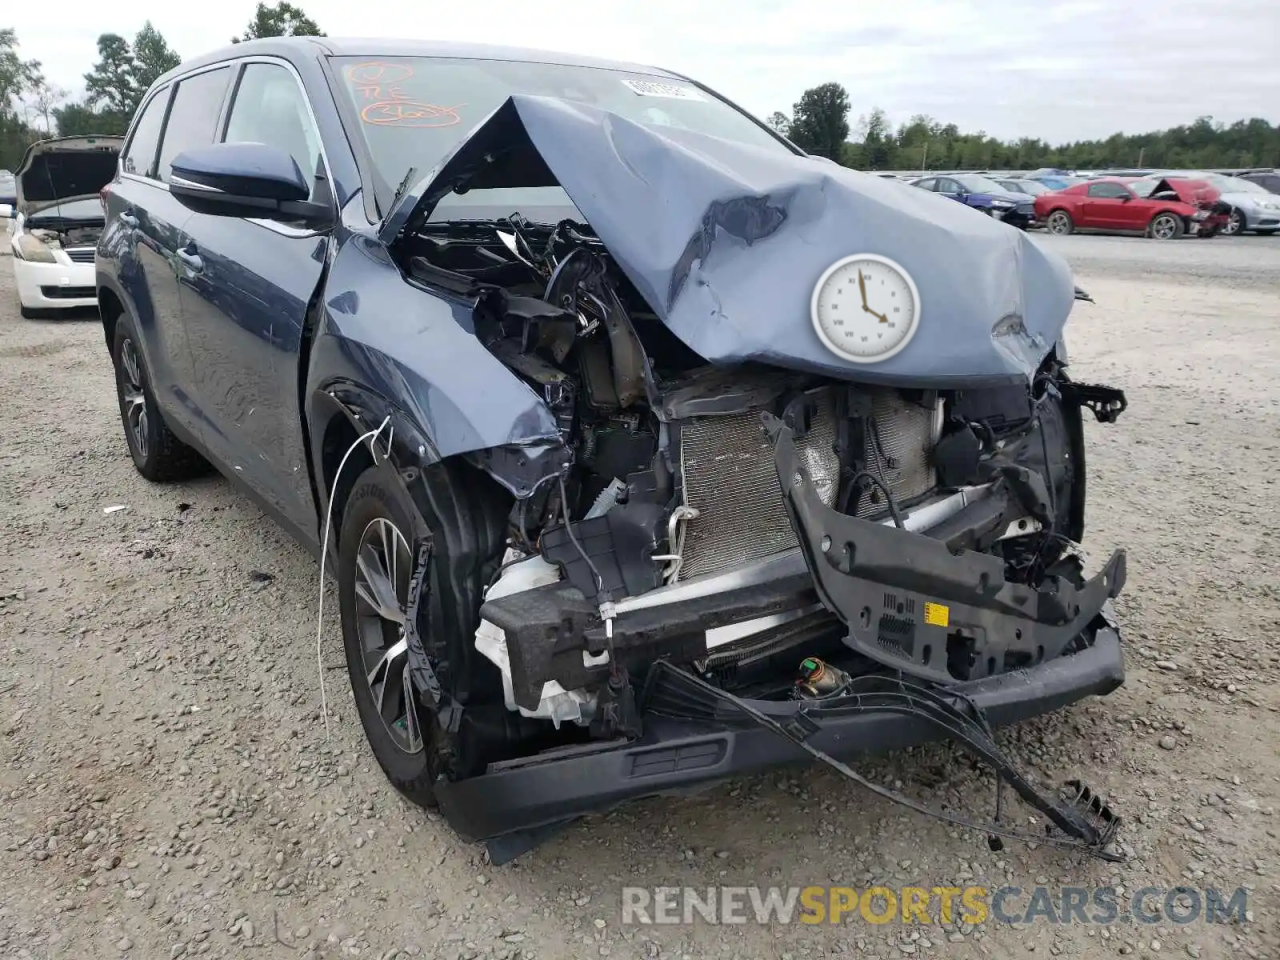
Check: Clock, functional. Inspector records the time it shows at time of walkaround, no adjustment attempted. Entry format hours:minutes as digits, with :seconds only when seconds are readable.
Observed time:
3:58
